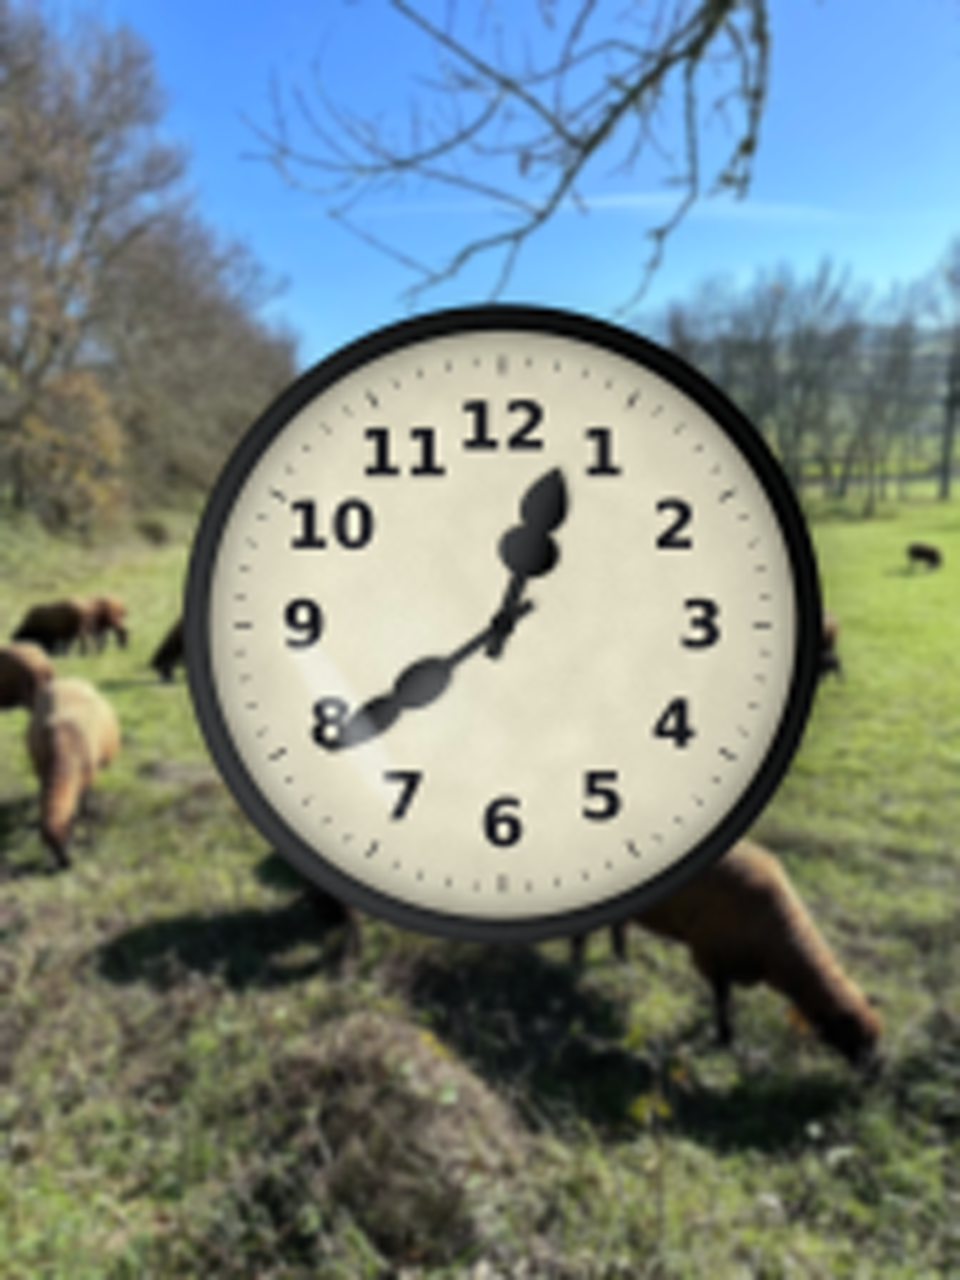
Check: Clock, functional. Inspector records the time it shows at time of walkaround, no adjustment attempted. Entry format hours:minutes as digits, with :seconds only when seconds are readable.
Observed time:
12:39
